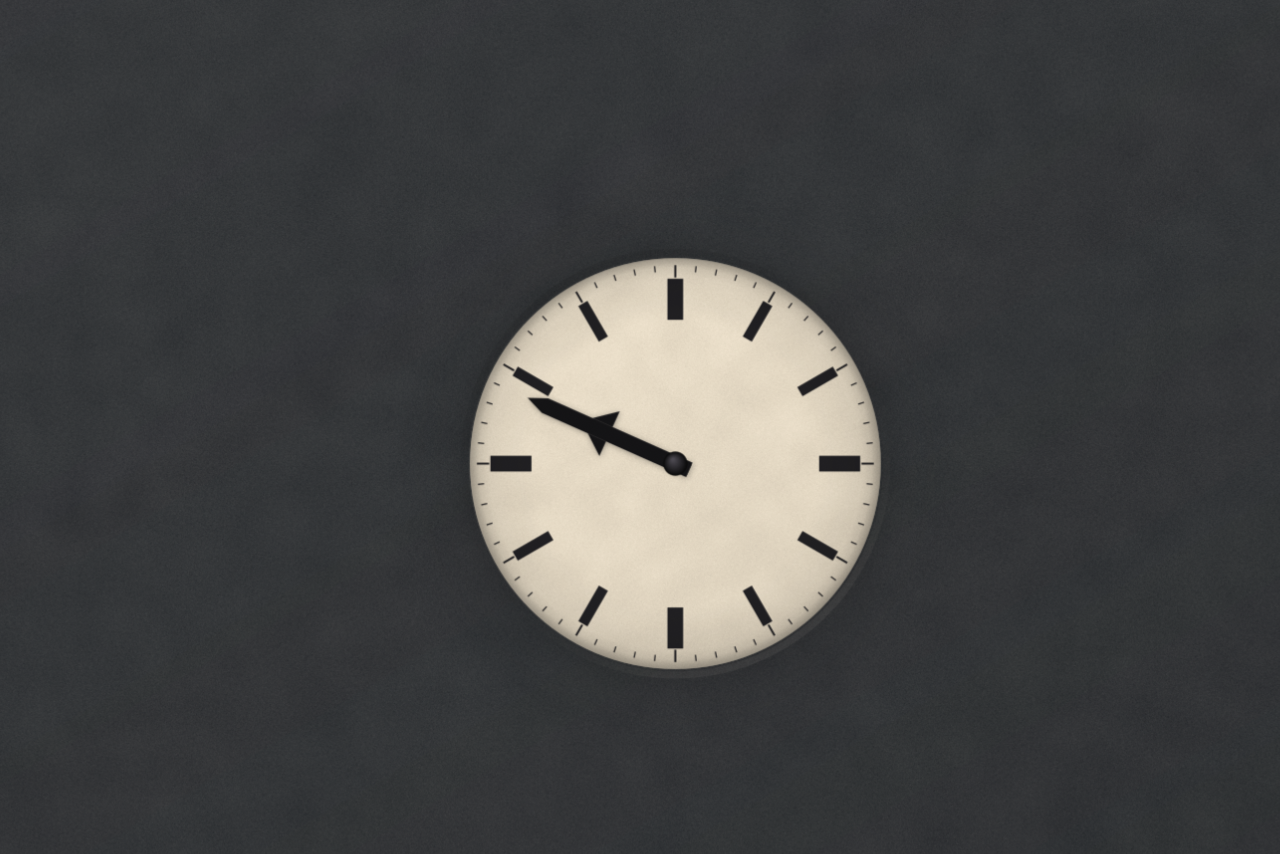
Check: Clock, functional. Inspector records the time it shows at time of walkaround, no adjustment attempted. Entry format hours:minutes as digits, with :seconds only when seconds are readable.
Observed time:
9:49
